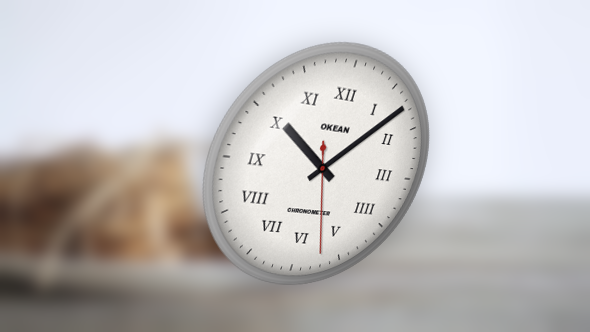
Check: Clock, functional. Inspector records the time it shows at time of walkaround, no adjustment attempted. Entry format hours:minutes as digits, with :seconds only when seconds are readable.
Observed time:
10:07:27
